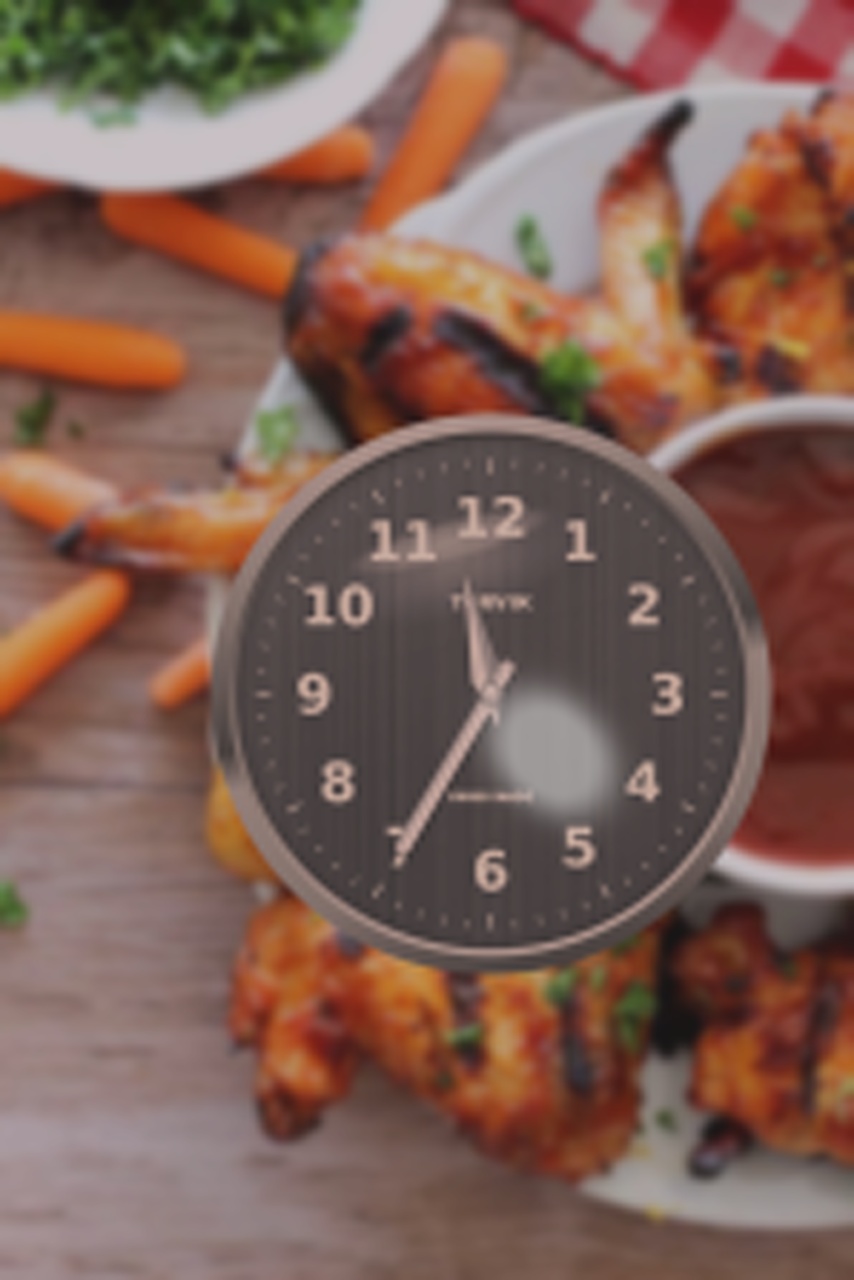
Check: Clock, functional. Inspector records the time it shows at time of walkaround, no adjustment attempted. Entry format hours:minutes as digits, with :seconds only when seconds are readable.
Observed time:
11:35
